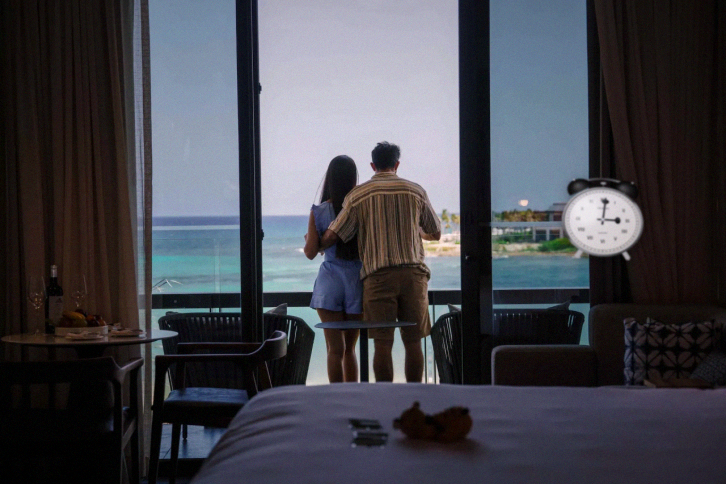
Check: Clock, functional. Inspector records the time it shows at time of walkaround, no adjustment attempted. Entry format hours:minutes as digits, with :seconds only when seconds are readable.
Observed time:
3:01
